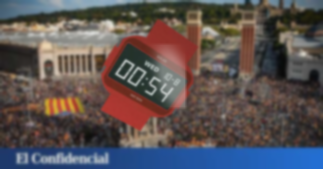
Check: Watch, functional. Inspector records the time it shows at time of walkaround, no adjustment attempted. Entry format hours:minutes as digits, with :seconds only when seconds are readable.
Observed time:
0:54
